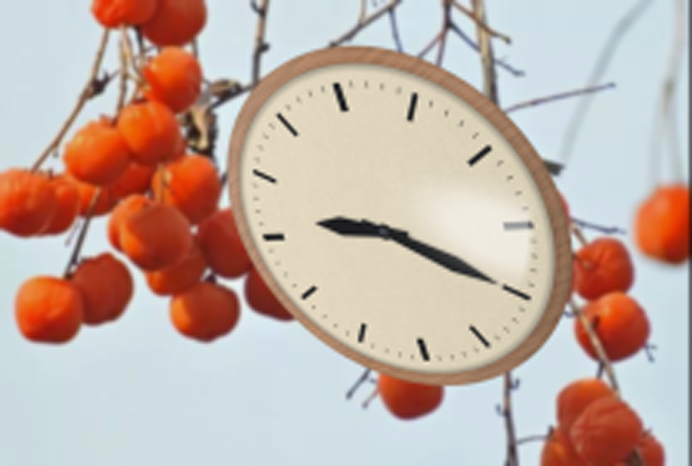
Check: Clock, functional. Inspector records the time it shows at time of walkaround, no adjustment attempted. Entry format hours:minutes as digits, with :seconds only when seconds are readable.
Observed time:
9:20
